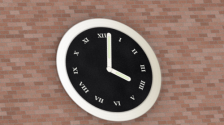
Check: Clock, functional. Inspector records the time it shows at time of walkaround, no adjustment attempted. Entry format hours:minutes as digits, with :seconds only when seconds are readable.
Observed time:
4:02
